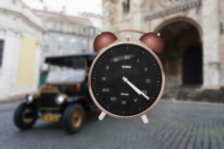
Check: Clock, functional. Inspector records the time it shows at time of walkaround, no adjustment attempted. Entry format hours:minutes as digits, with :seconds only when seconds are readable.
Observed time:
4:21
